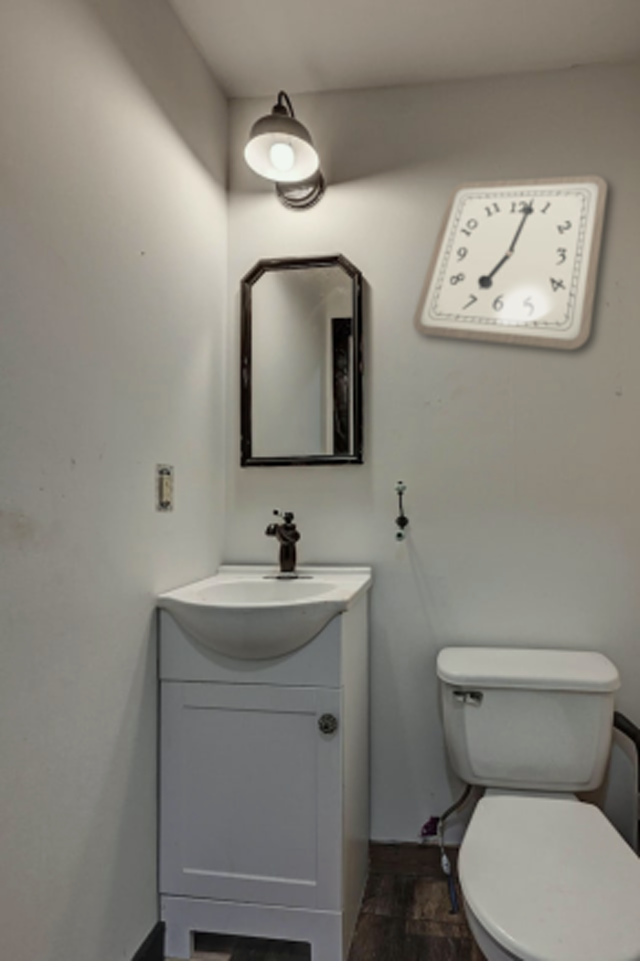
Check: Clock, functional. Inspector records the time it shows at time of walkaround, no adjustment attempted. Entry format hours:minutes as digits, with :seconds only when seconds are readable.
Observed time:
7:02
